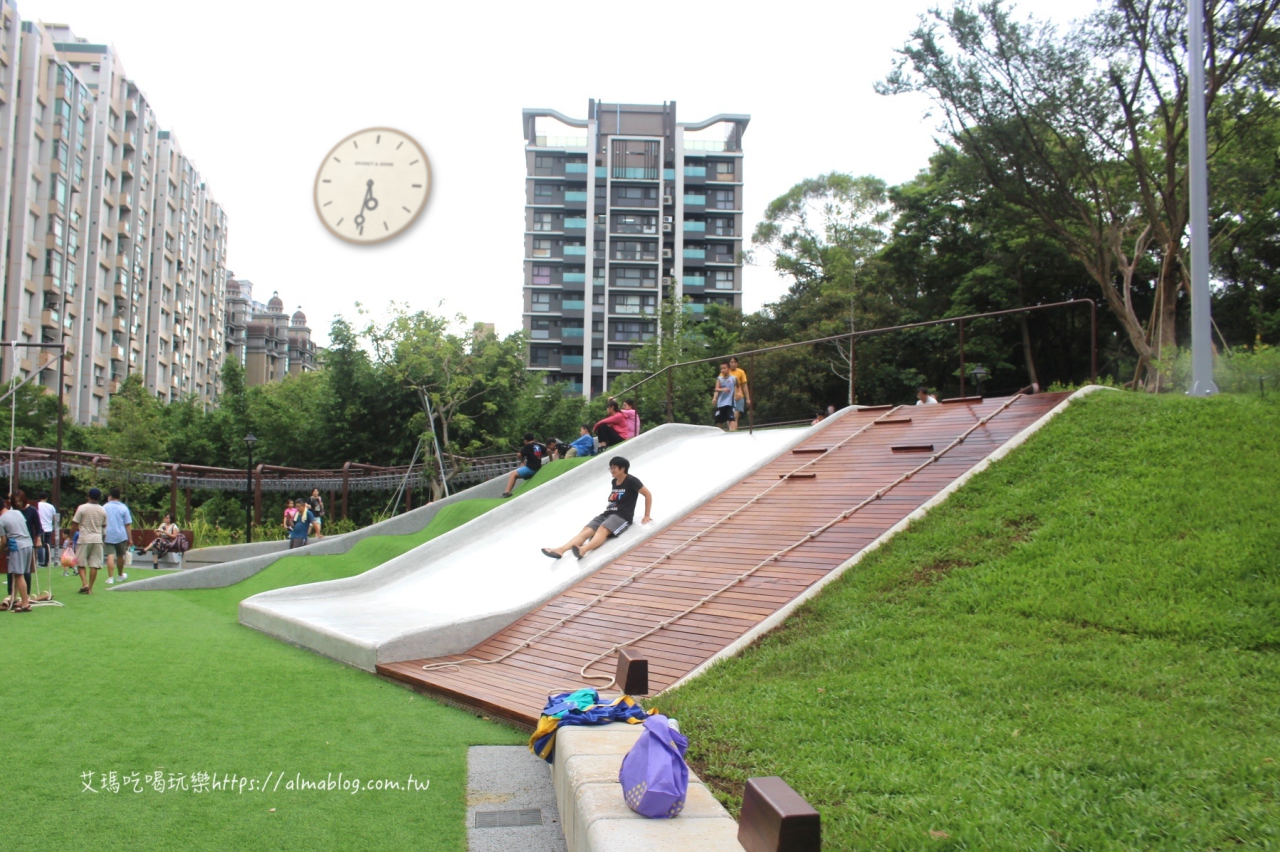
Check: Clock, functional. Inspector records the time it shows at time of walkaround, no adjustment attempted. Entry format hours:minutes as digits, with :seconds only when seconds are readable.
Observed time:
5:31
